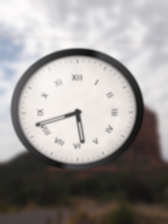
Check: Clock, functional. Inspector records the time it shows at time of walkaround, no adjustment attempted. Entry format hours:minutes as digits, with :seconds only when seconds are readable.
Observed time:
5:42
